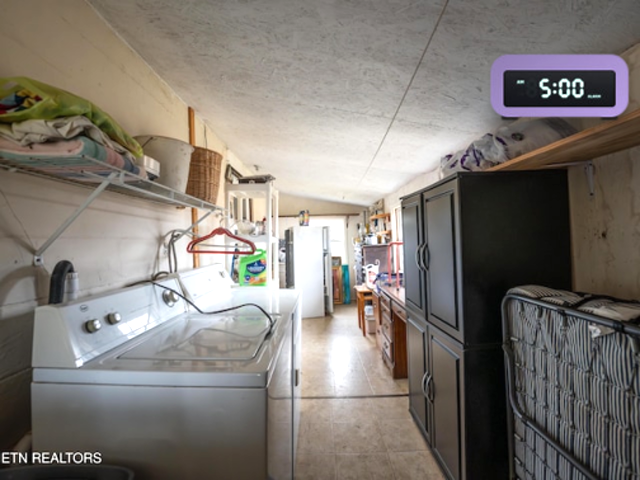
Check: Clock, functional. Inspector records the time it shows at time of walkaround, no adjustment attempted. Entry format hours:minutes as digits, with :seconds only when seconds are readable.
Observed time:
5:00
